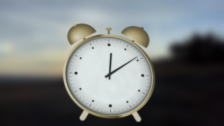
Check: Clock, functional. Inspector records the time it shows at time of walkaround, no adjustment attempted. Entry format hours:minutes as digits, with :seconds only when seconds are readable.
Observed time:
12:09
